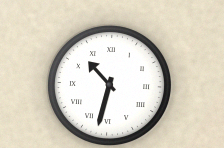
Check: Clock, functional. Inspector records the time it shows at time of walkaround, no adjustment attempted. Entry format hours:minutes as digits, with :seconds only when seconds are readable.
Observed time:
10:32
